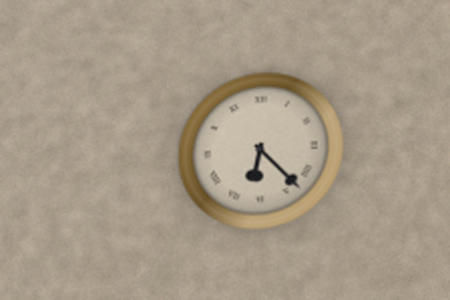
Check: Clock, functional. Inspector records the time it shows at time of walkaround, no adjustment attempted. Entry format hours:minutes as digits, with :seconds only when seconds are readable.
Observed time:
6:23
